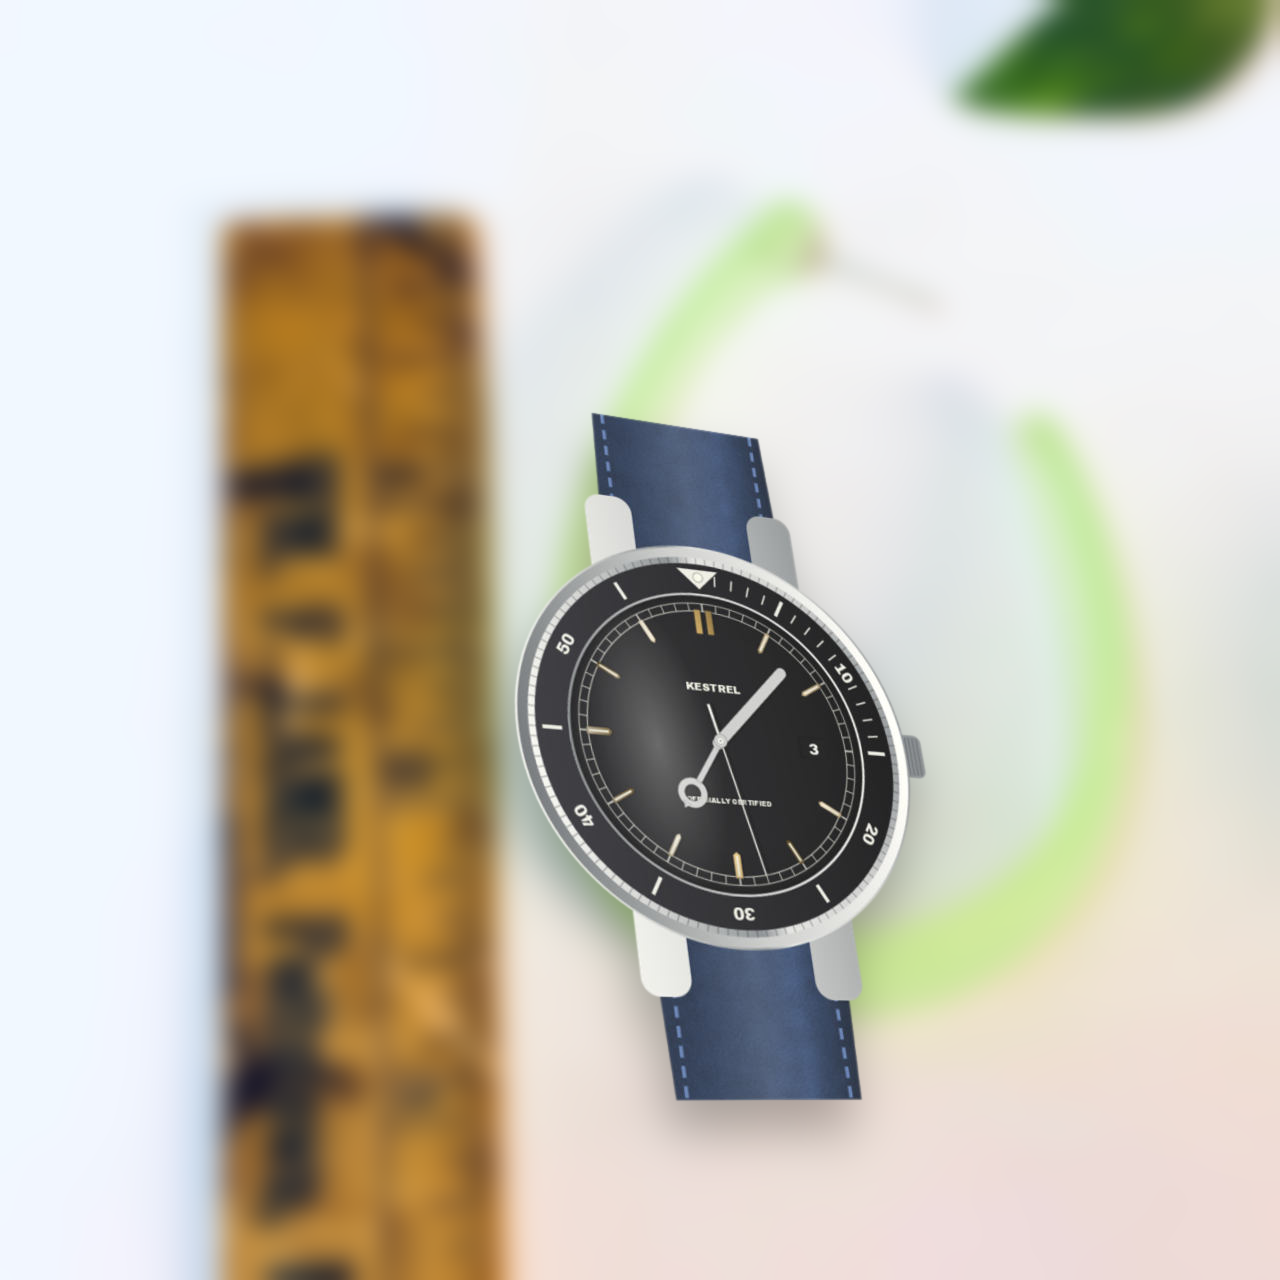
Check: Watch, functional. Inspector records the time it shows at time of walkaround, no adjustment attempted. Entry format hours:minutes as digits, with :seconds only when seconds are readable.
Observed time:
7:07:28
